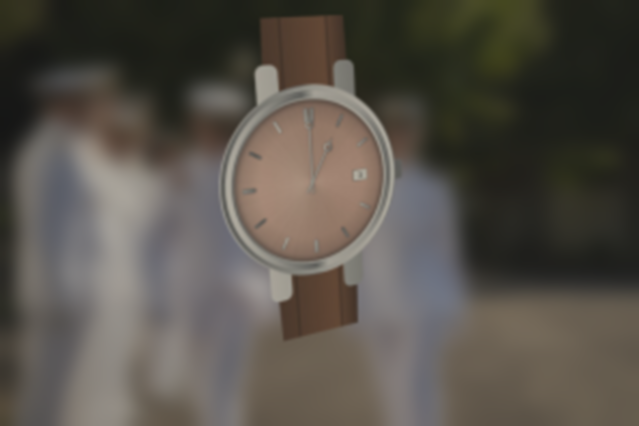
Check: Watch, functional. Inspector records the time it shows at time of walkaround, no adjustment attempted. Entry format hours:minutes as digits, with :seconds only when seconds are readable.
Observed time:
1:00
